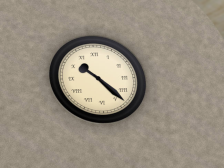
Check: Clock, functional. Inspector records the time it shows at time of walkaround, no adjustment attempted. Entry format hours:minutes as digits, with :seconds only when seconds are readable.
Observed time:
10:23
